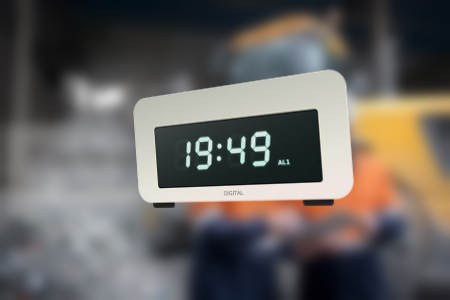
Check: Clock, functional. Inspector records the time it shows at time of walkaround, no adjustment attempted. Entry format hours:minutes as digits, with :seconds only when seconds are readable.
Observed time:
19:49
